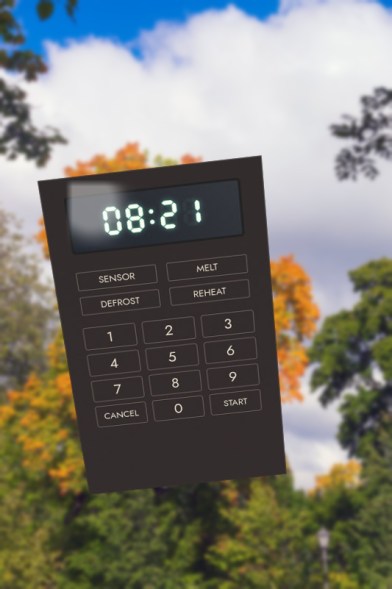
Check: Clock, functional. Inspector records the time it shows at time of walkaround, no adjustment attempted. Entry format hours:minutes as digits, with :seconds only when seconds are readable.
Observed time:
8:21
